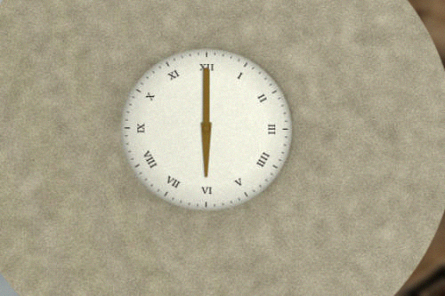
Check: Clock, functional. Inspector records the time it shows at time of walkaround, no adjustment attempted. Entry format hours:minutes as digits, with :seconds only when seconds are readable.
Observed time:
6:00
